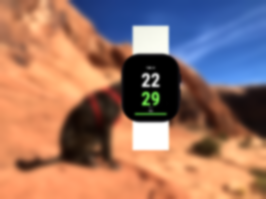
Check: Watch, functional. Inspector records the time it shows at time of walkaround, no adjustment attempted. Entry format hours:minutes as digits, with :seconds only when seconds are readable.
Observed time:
22:29
